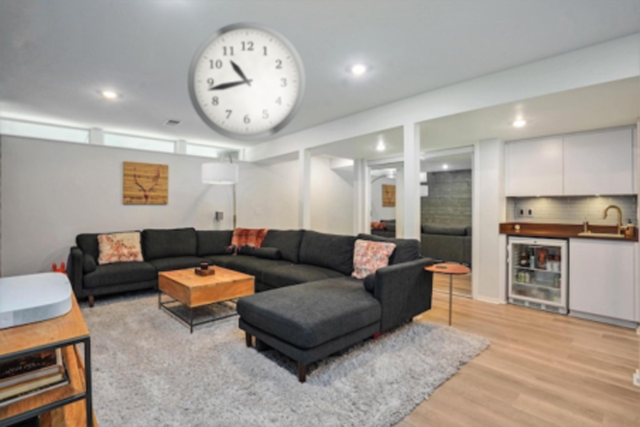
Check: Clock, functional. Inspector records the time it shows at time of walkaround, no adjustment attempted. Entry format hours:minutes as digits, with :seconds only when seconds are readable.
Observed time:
10:43
